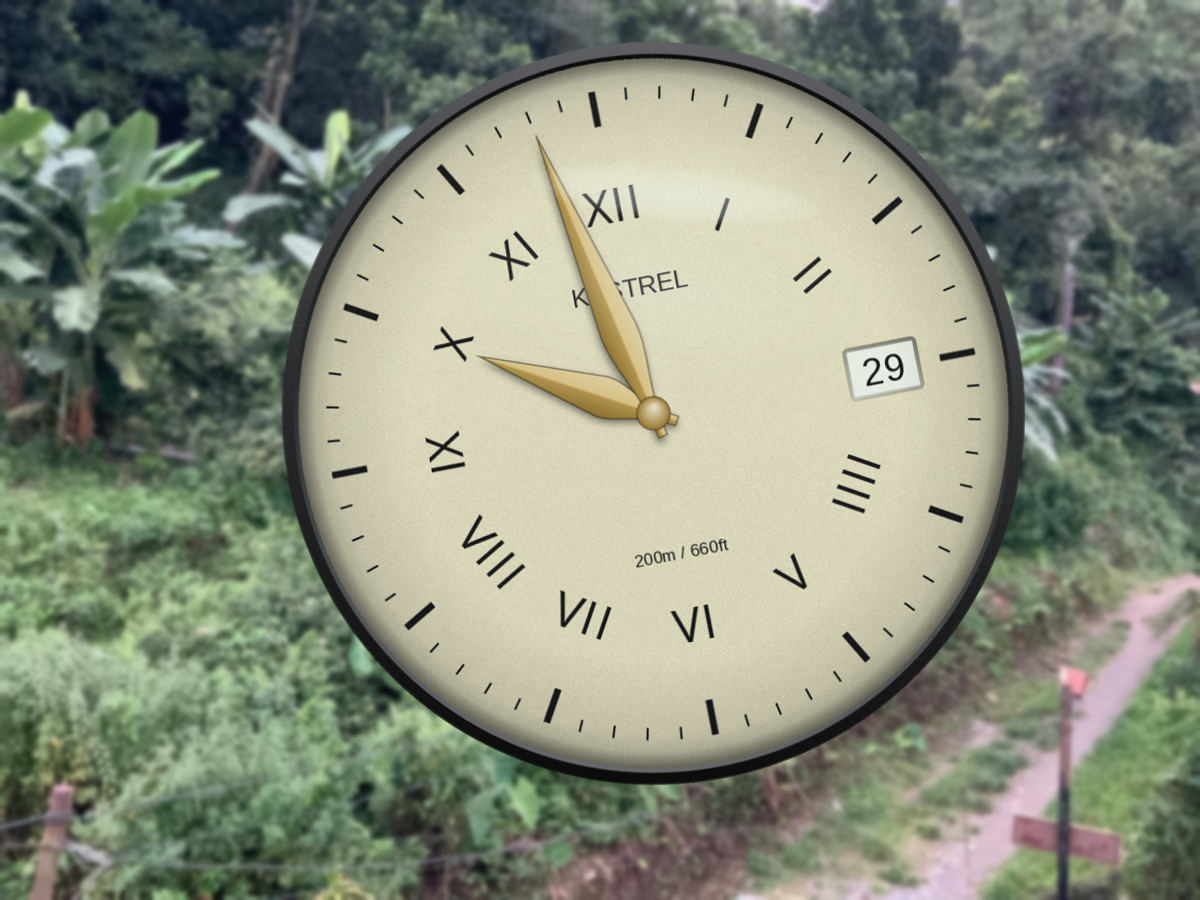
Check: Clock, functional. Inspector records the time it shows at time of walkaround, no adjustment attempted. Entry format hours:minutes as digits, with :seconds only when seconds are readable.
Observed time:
9:58
